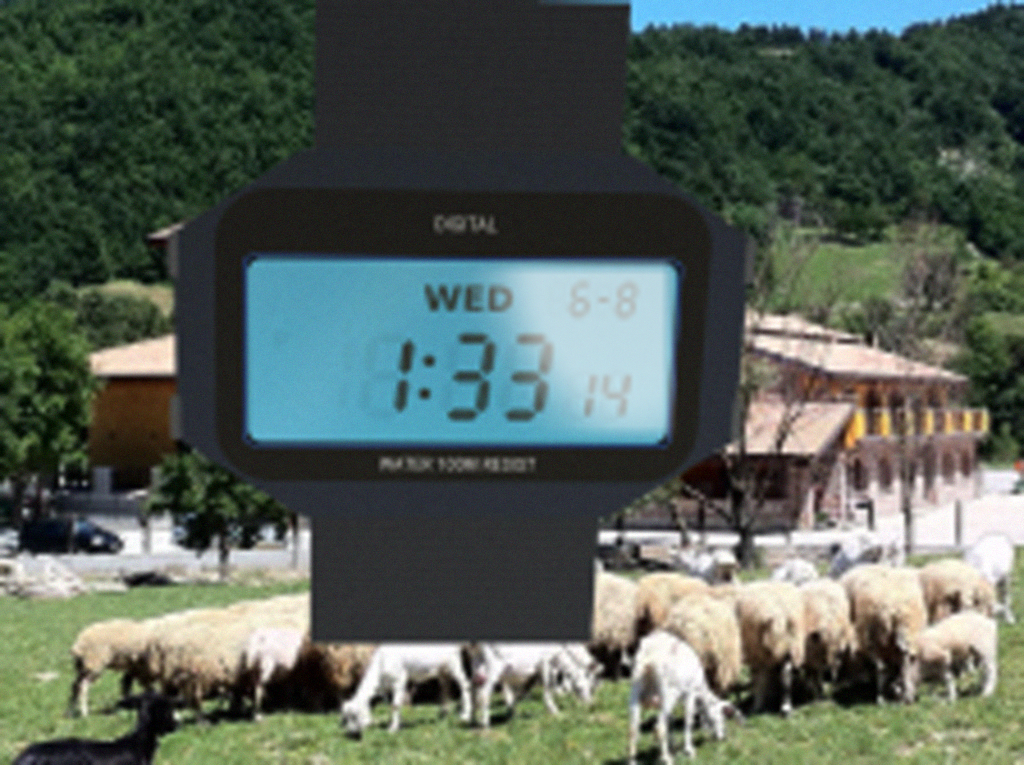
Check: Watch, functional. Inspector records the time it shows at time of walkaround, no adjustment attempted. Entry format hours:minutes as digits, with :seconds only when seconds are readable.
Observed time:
1:33:14
